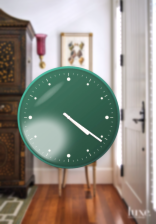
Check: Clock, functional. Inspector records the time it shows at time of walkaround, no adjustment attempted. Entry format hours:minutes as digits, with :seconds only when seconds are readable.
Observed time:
4:21
